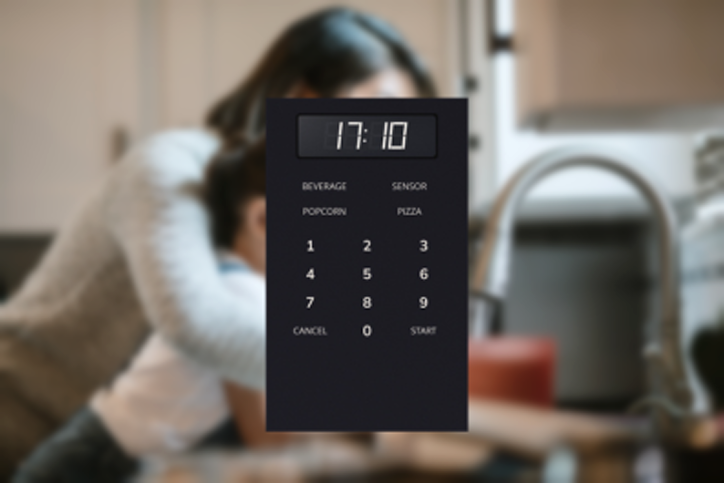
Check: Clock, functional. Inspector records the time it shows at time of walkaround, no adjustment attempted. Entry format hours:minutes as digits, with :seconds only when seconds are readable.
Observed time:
17:10
